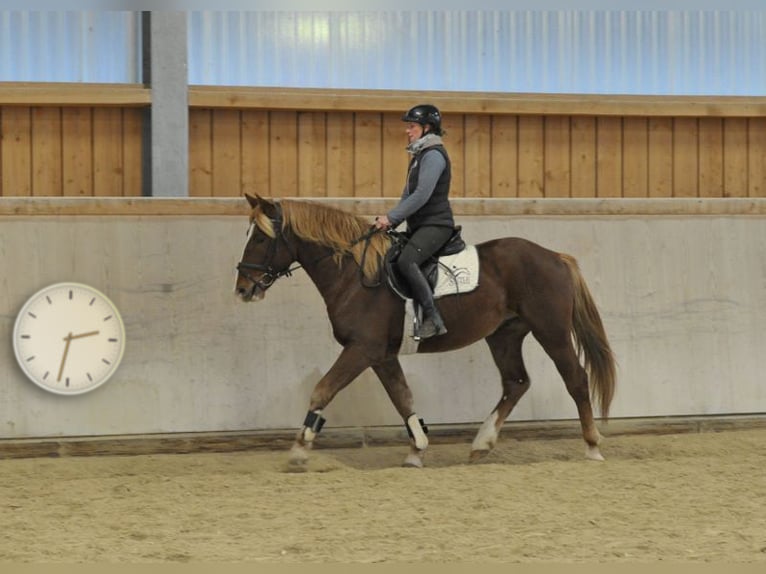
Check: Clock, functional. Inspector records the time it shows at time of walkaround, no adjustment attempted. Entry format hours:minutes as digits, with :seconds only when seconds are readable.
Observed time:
2:32
